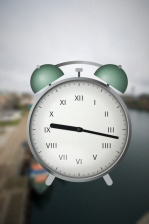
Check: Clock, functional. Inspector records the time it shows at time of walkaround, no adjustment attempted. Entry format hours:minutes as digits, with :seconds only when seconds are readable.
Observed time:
9:17
